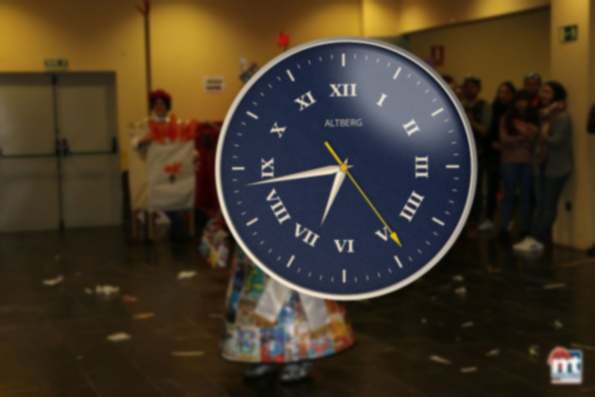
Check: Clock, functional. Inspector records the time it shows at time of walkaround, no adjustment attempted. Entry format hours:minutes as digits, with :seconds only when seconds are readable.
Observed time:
6:43:24
